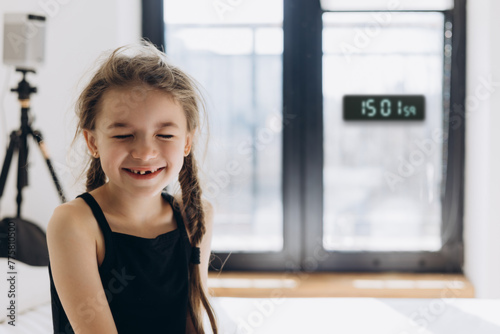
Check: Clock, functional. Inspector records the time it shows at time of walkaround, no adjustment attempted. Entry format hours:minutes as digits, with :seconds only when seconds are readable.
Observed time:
15:01
